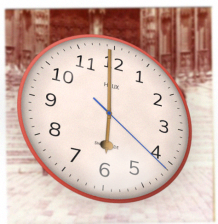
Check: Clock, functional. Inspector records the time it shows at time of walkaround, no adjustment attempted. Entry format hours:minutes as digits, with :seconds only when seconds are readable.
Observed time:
5:59:21
